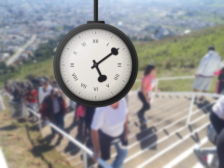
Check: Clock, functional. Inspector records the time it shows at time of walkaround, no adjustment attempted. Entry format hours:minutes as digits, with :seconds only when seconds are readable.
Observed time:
5:09
